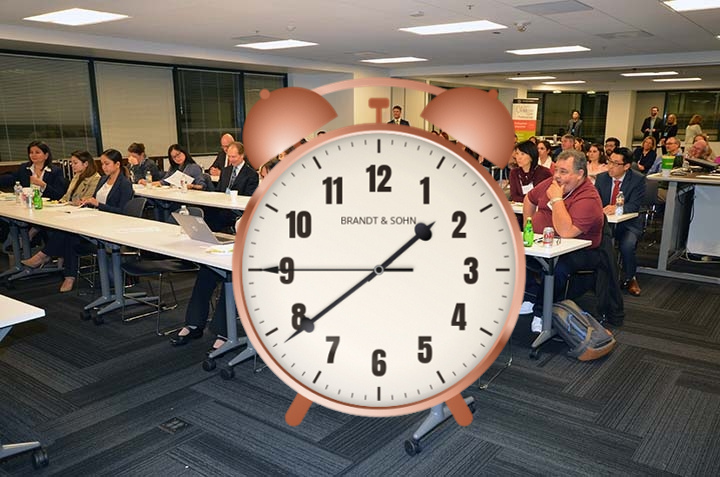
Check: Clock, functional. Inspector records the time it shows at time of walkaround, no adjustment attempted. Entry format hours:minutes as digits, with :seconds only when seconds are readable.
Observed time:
1:38:45
